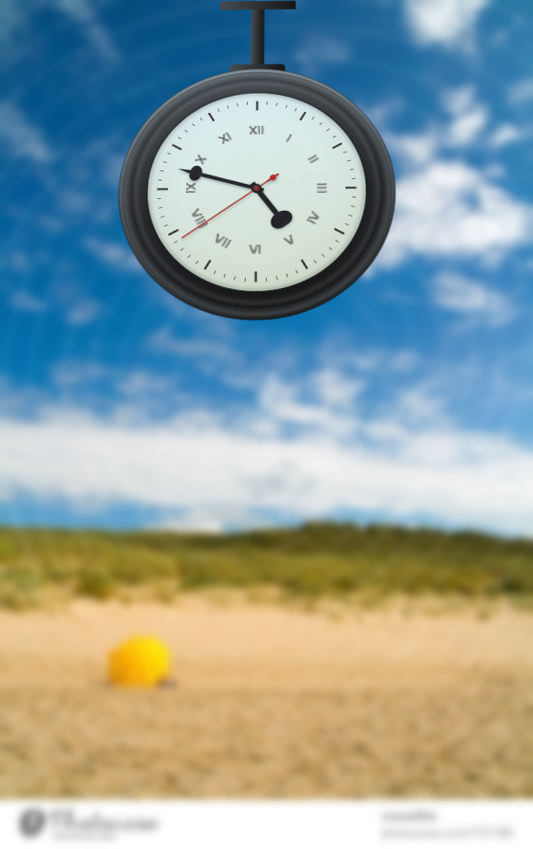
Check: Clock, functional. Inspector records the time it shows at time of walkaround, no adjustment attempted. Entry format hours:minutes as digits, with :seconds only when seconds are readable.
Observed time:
4:47:39
